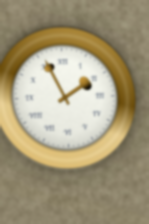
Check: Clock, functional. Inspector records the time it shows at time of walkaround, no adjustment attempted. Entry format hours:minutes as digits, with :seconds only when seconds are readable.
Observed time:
1:56
